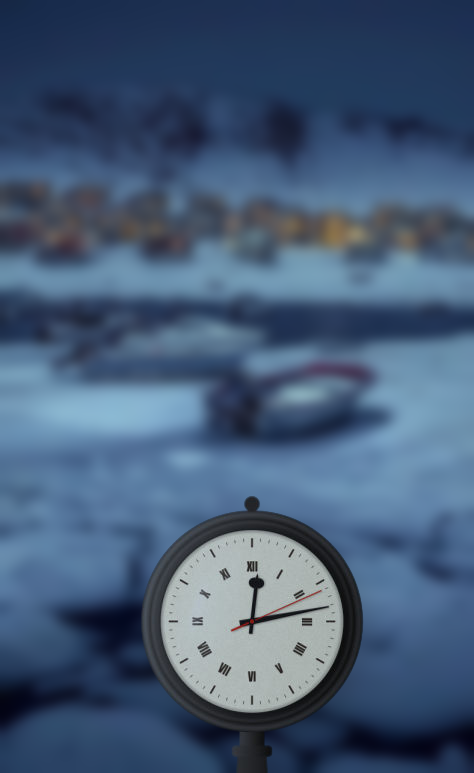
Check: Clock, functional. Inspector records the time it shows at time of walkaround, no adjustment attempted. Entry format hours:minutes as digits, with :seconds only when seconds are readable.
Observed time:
12:13:11
